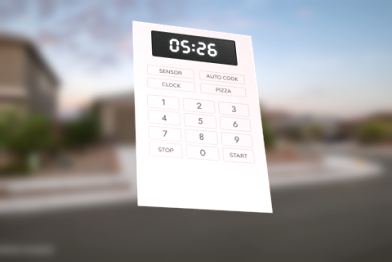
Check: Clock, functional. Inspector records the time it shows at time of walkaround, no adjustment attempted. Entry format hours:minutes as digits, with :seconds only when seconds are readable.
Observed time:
5:26
